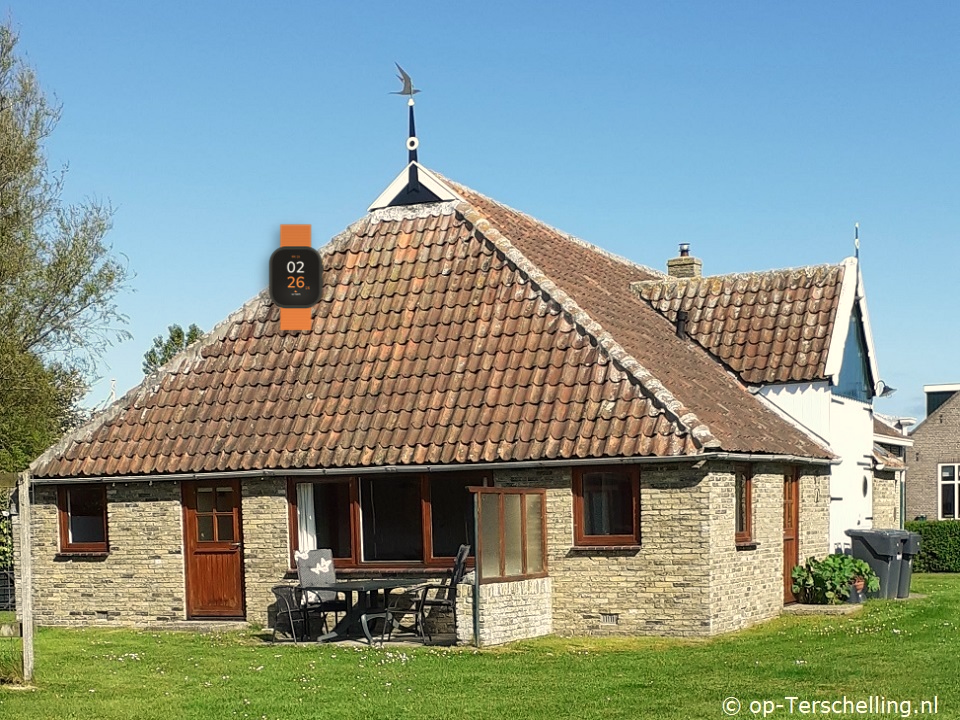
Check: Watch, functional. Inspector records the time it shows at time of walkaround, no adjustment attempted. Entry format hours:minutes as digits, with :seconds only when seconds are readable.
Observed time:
2:26
